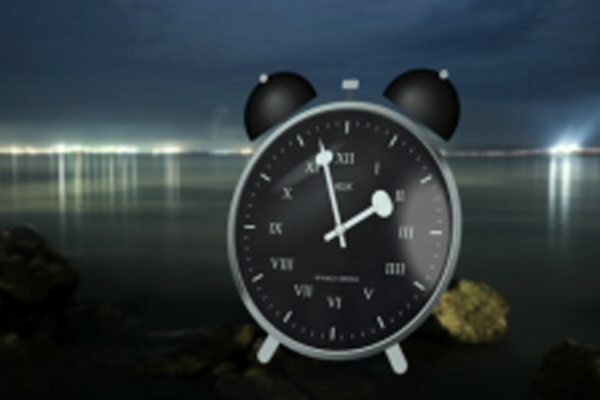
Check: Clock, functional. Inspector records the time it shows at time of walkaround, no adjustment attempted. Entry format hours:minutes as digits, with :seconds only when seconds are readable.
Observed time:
1:57
